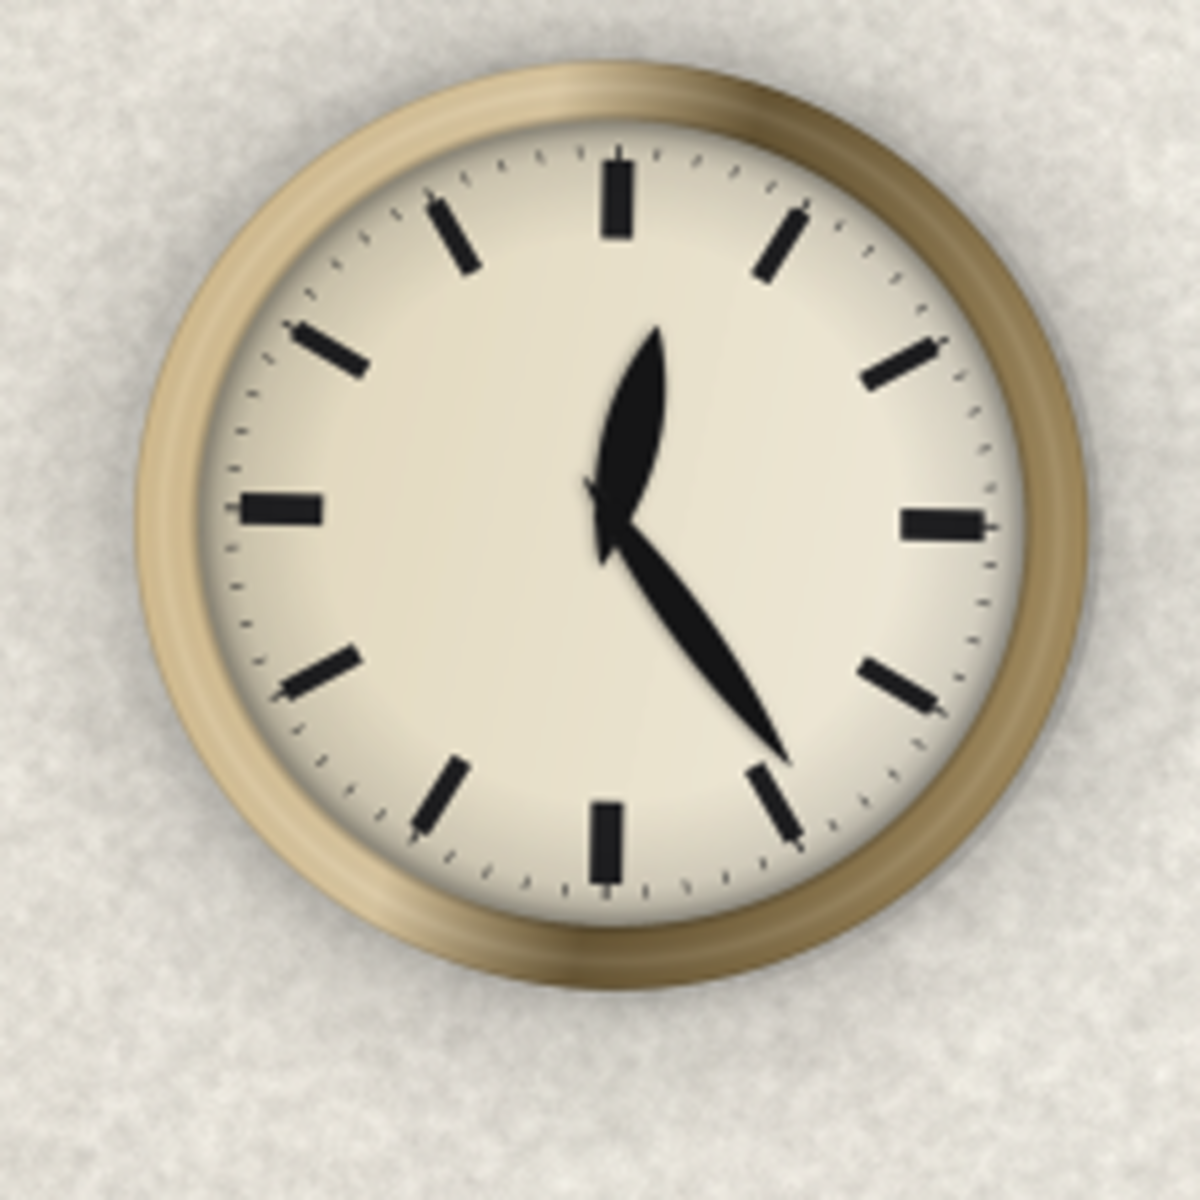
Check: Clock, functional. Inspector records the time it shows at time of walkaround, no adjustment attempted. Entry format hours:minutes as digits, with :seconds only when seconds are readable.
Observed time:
12:24
